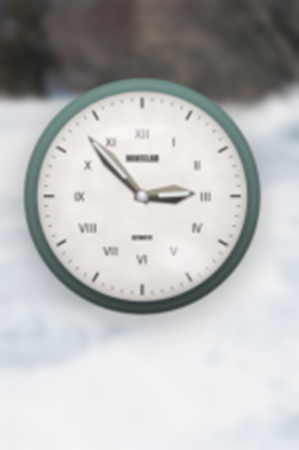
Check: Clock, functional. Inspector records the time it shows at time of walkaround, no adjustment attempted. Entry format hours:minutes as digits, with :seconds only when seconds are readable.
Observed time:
2:53
